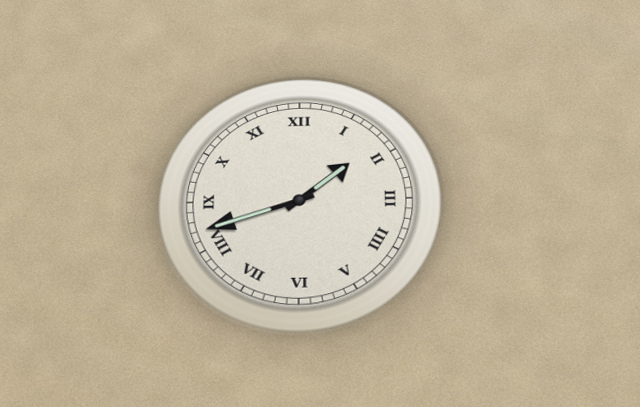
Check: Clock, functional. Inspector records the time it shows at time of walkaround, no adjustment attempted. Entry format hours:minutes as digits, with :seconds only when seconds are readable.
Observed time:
1:42
